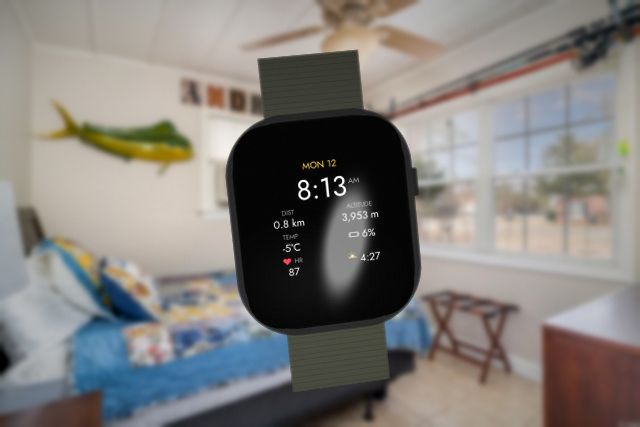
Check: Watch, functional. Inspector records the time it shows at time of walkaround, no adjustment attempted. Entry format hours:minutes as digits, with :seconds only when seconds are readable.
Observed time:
8:13
